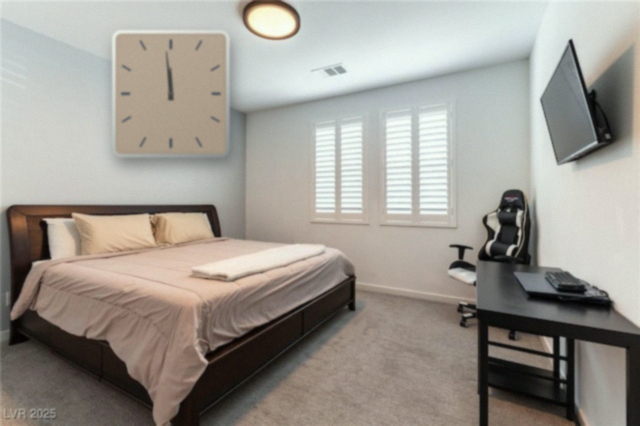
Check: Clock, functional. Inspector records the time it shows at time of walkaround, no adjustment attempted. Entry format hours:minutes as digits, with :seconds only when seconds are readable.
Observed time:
11:59
